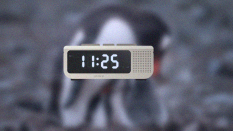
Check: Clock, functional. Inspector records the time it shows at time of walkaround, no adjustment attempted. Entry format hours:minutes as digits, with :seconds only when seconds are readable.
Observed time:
11:25
